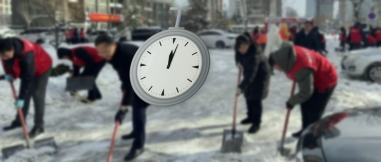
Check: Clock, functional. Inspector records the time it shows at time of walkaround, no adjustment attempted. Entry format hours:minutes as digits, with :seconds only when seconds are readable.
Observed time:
12:02
